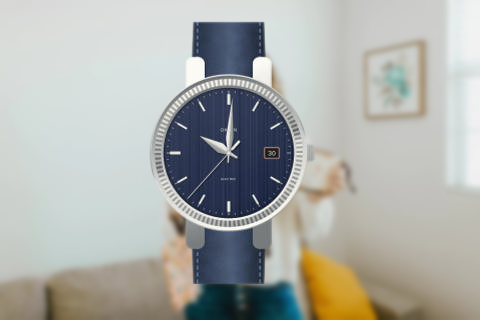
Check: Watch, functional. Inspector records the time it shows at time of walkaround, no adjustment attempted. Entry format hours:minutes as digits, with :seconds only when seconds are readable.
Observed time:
10:00:37
